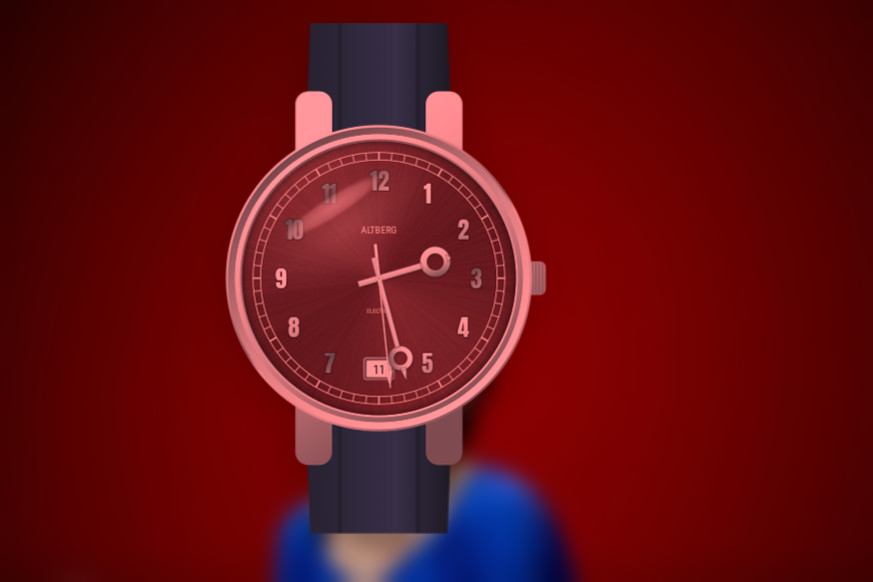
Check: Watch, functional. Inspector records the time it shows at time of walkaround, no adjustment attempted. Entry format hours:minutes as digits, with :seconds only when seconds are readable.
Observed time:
2:27:29
